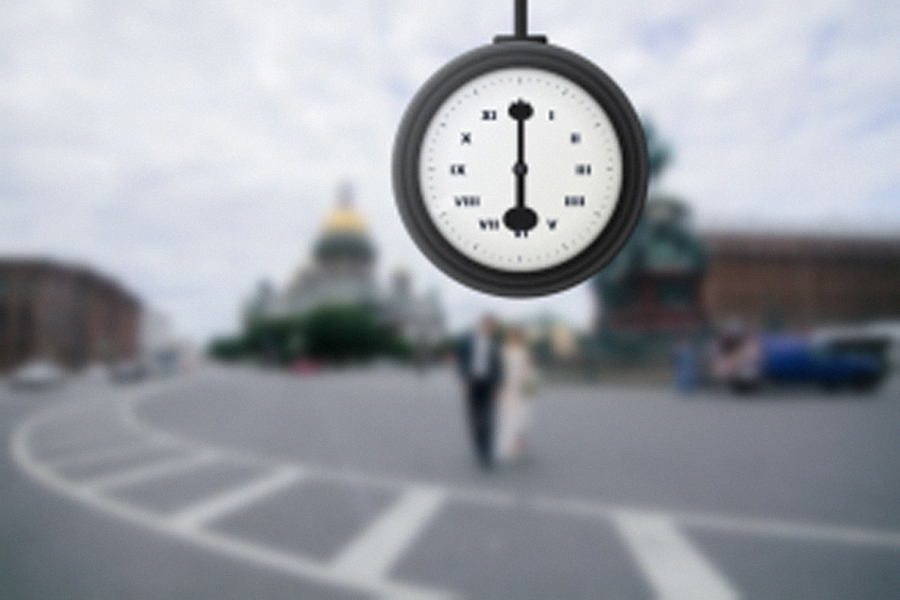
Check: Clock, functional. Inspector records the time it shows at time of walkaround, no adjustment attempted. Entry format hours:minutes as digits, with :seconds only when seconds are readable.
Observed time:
6:00
